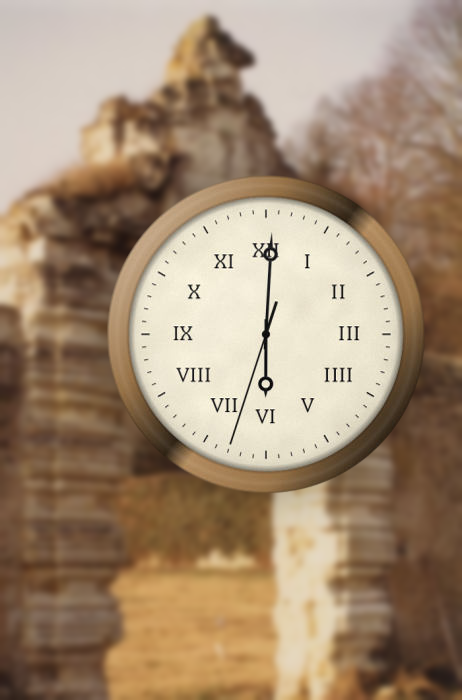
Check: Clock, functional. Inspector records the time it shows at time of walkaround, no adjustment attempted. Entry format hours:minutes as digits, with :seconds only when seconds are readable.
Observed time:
6:00:33
